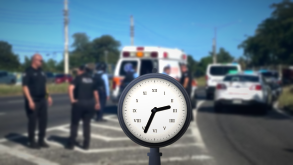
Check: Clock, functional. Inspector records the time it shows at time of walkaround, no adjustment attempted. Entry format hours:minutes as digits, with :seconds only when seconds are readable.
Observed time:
2:34
